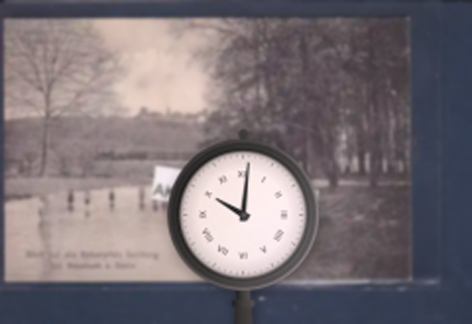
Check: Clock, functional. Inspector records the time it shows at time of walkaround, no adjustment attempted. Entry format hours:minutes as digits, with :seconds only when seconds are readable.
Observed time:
10:01
